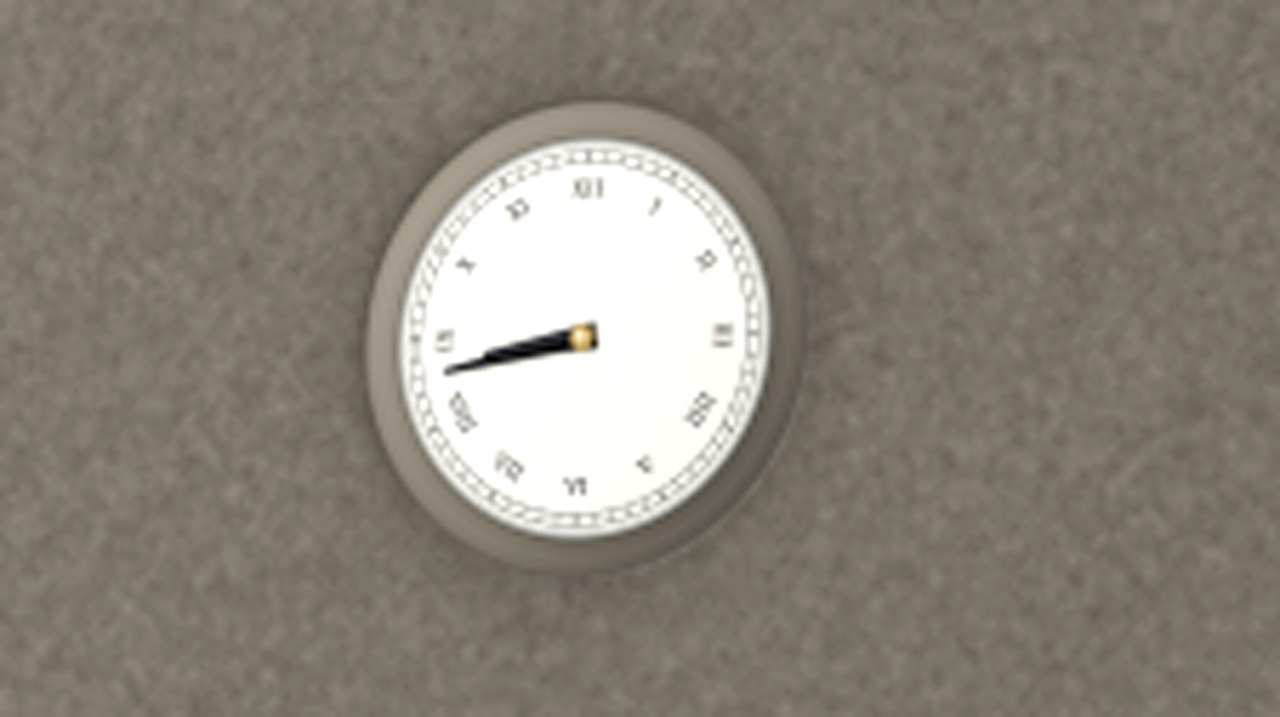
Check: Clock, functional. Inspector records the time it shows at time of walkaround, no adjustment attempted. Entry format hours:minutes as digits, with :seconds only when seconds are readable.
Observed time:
8:43
